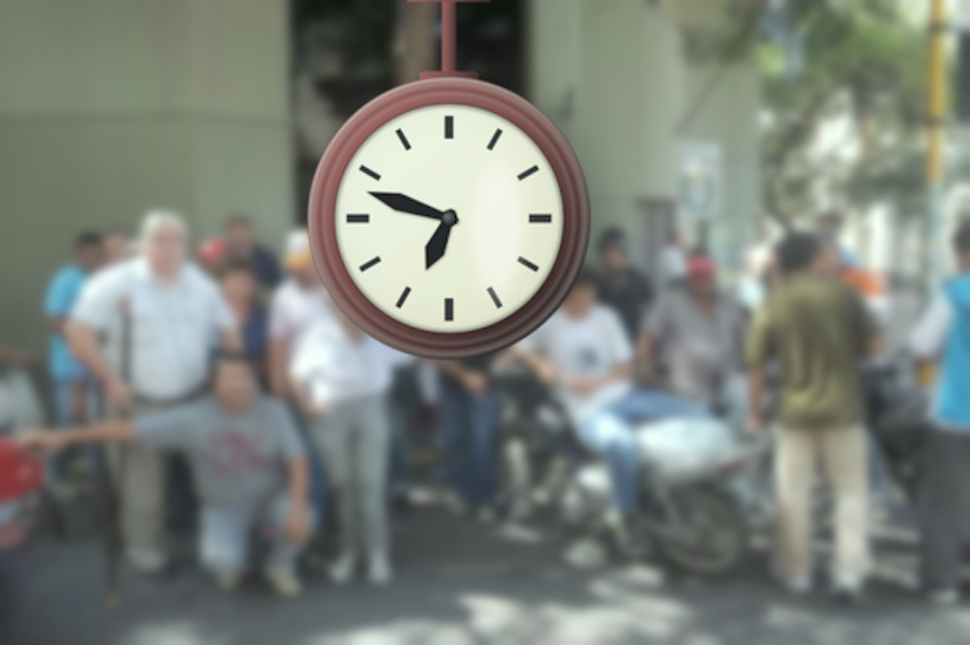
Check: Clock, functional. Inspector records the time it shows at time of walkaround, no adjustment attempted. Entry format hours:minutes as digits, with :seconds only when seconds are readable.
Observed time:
6:48
